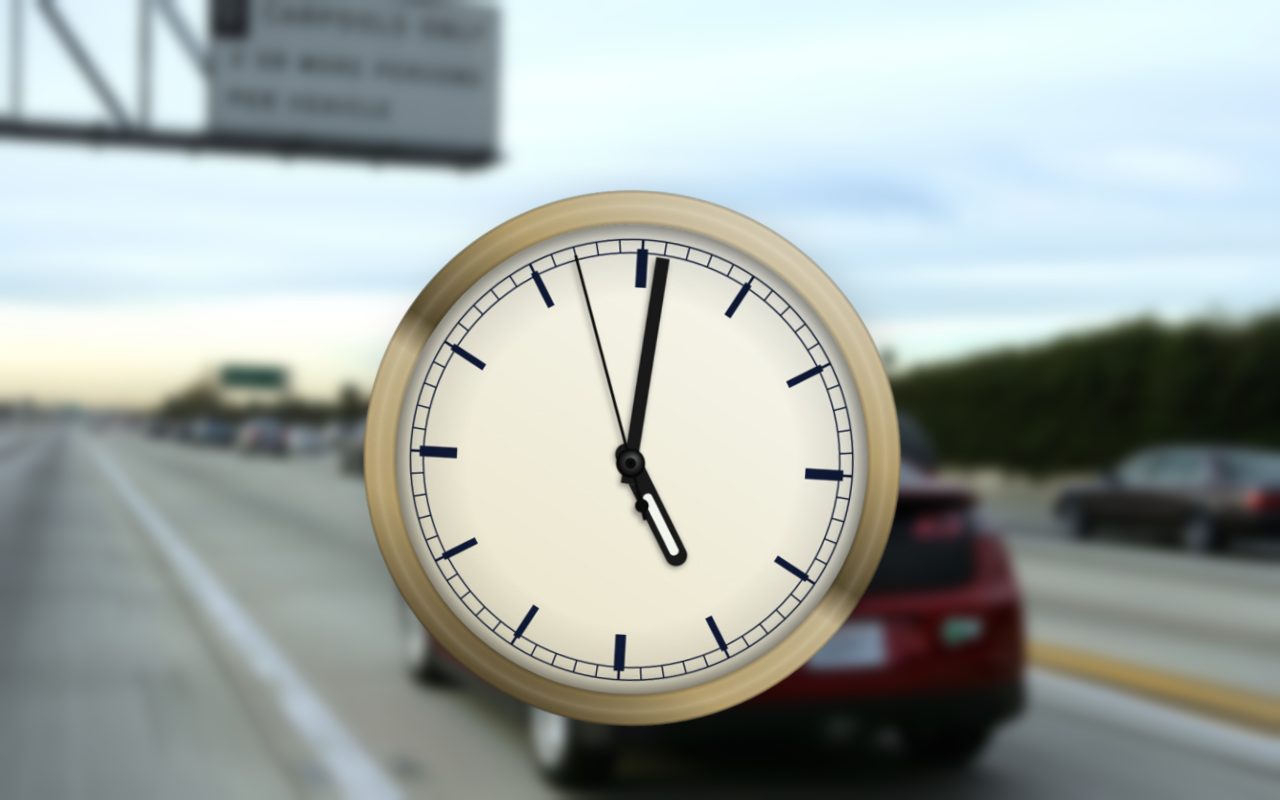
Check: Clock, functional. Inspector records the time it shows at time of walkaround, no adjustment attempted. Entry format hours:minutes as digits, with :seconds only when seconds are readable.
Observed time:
5:00:57
